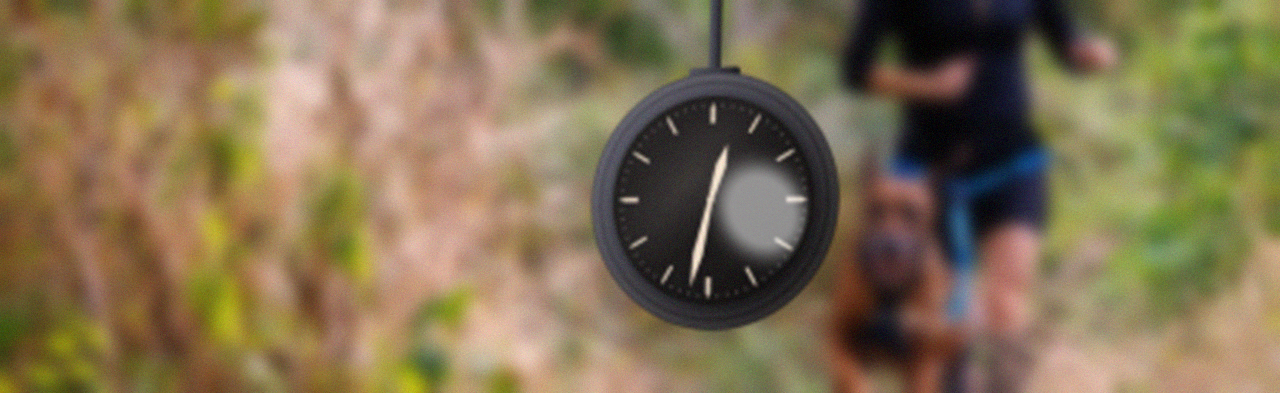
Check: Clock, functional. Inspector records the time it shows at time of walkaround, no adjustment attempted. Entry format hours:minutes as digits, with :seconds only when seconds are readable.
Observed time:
12:32
